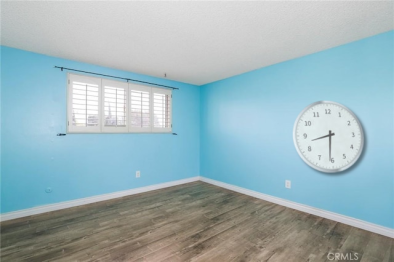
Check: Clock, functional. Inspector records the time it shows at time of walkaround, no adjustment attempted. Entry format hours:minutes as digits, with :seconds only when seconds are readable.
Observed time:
8:31
